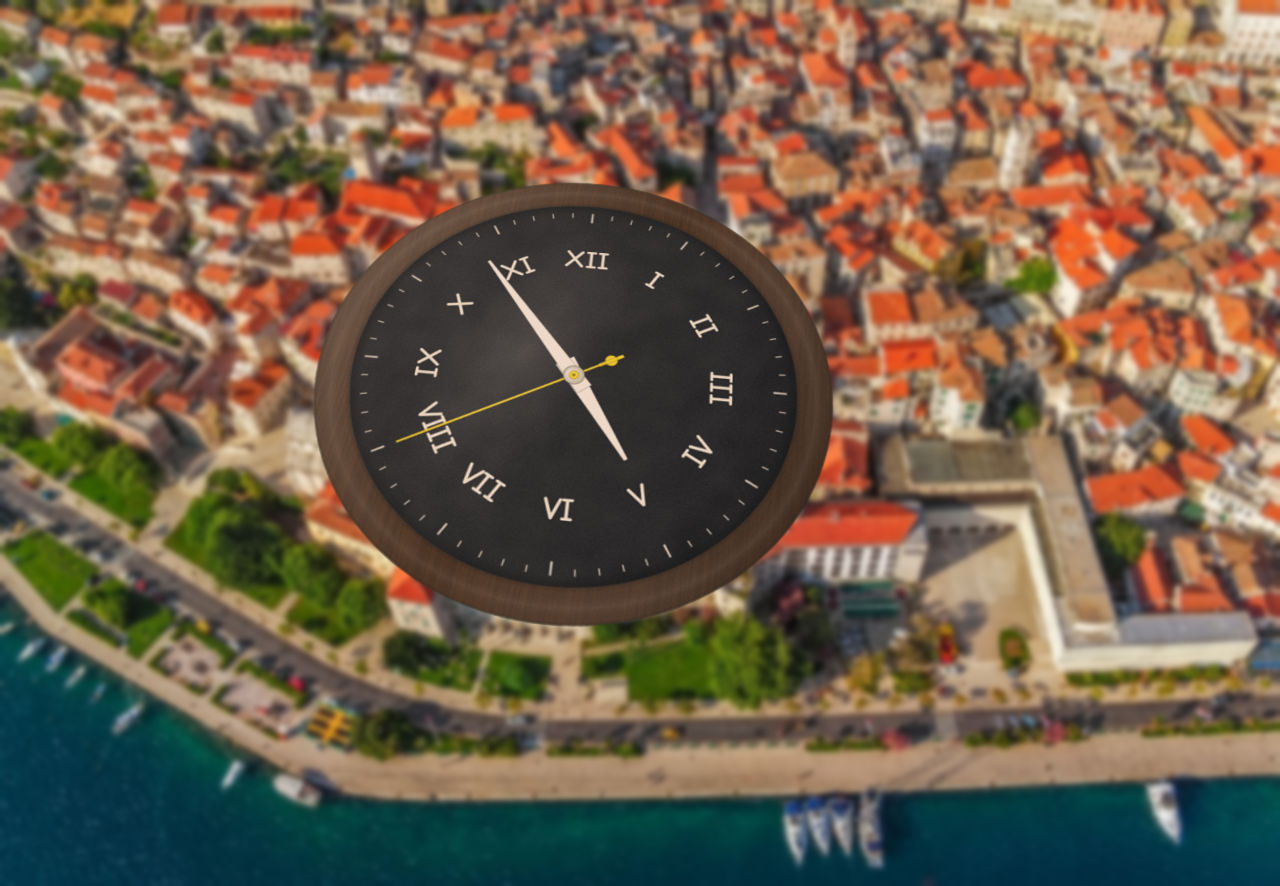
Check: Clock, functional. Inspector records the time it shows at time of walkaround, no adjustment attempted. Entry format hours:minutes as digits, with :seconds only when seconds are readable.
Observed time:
4:53:40
